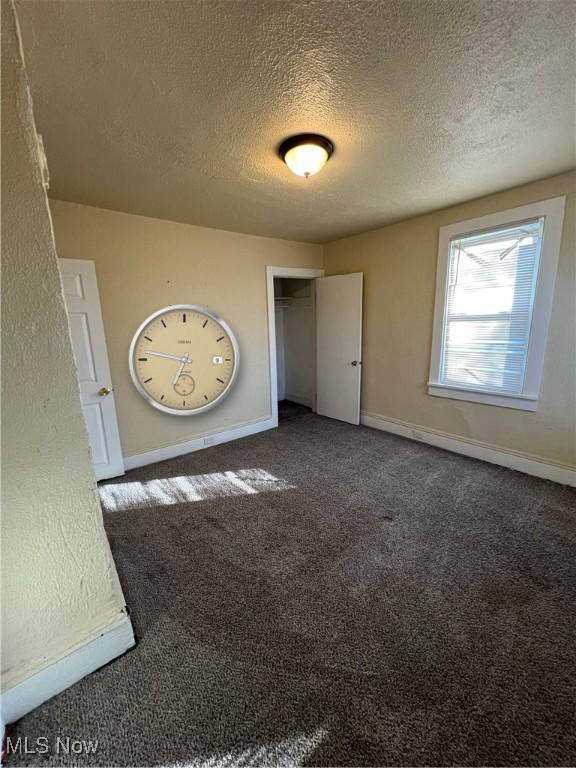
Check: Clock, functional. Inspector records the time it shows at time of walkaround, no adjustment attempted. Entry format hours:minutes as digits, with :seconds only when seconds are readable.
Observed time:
6:47
